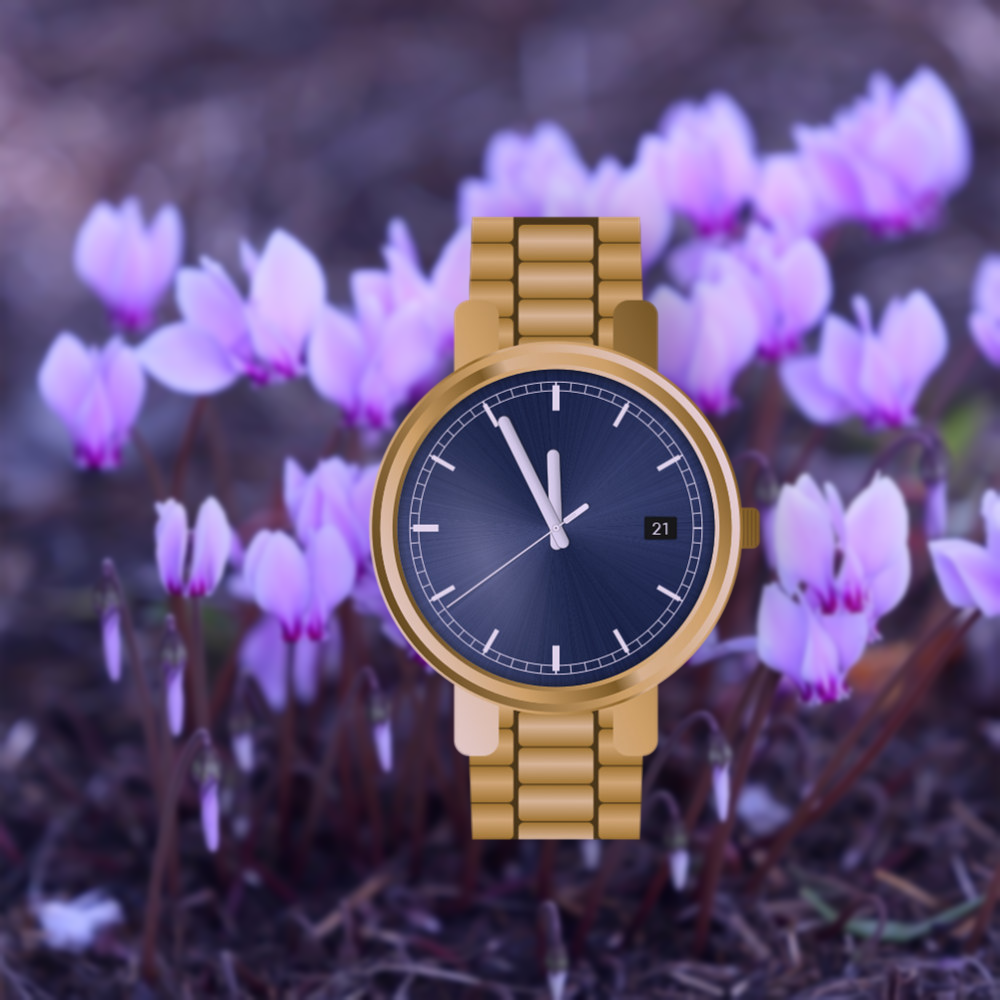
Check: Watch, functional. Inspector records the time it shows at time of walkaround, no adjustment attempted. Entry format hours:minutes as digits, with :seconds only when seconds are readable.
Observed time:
11:55:39
